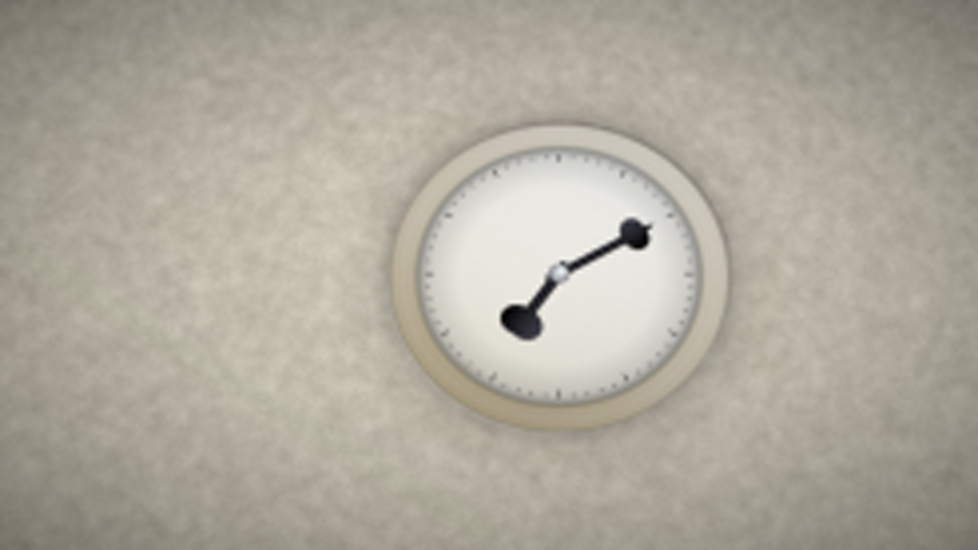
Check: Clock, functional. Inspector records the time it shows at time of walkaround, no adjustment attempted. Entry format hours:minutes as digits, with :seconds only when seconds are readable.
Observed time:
7:10
